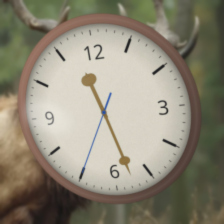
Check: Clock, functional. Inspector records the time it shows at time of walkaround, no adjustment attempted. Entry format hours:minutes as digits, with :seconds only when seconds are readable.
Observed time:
11:27:35
